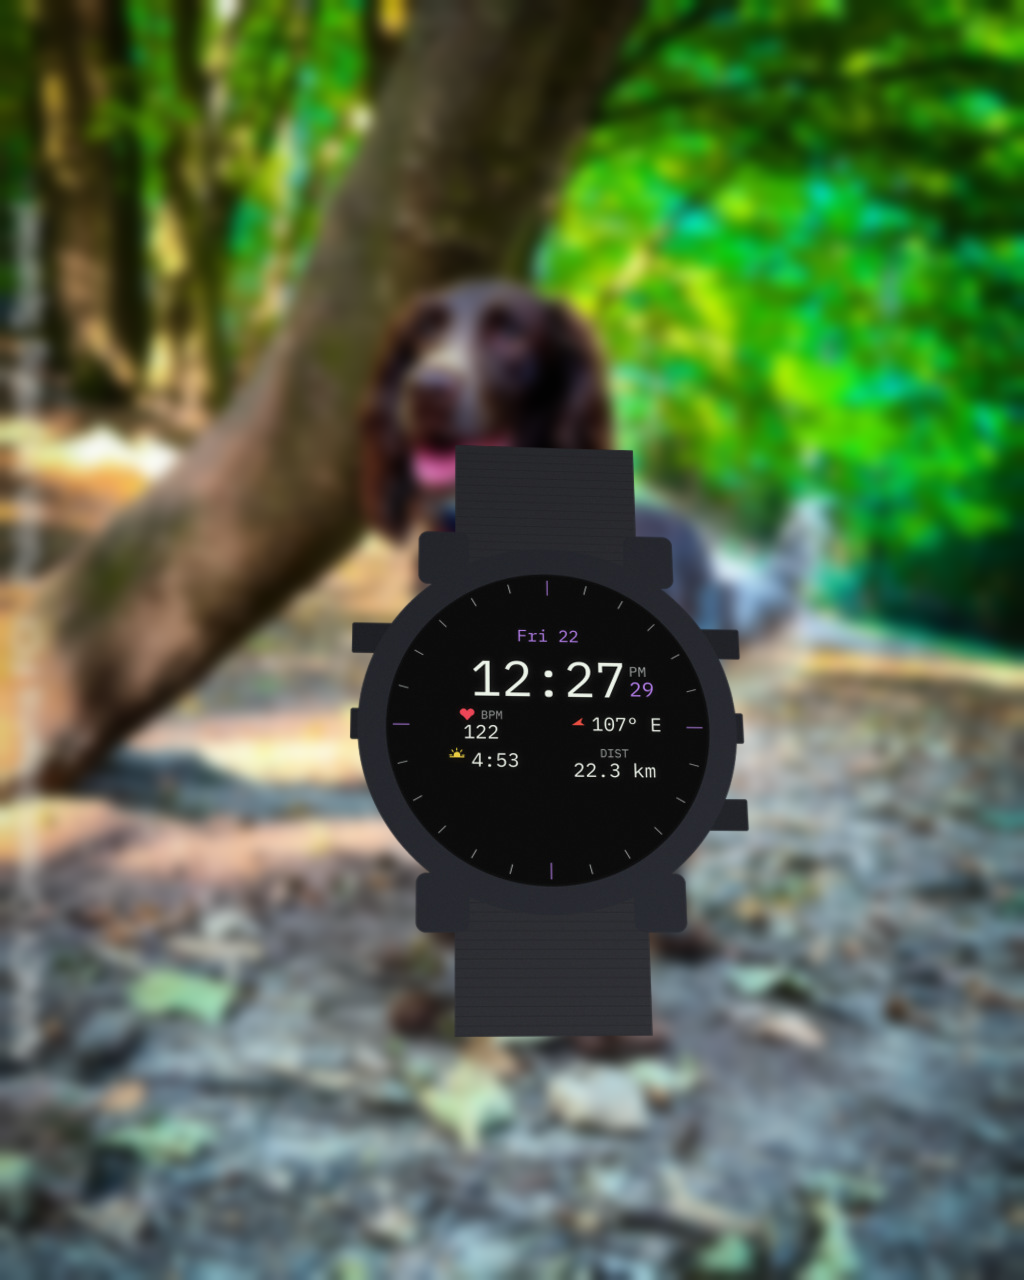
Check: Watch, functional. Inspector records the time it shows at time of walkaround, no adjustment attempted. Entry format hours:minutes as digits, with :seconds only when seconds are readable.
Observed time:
12:27:29
